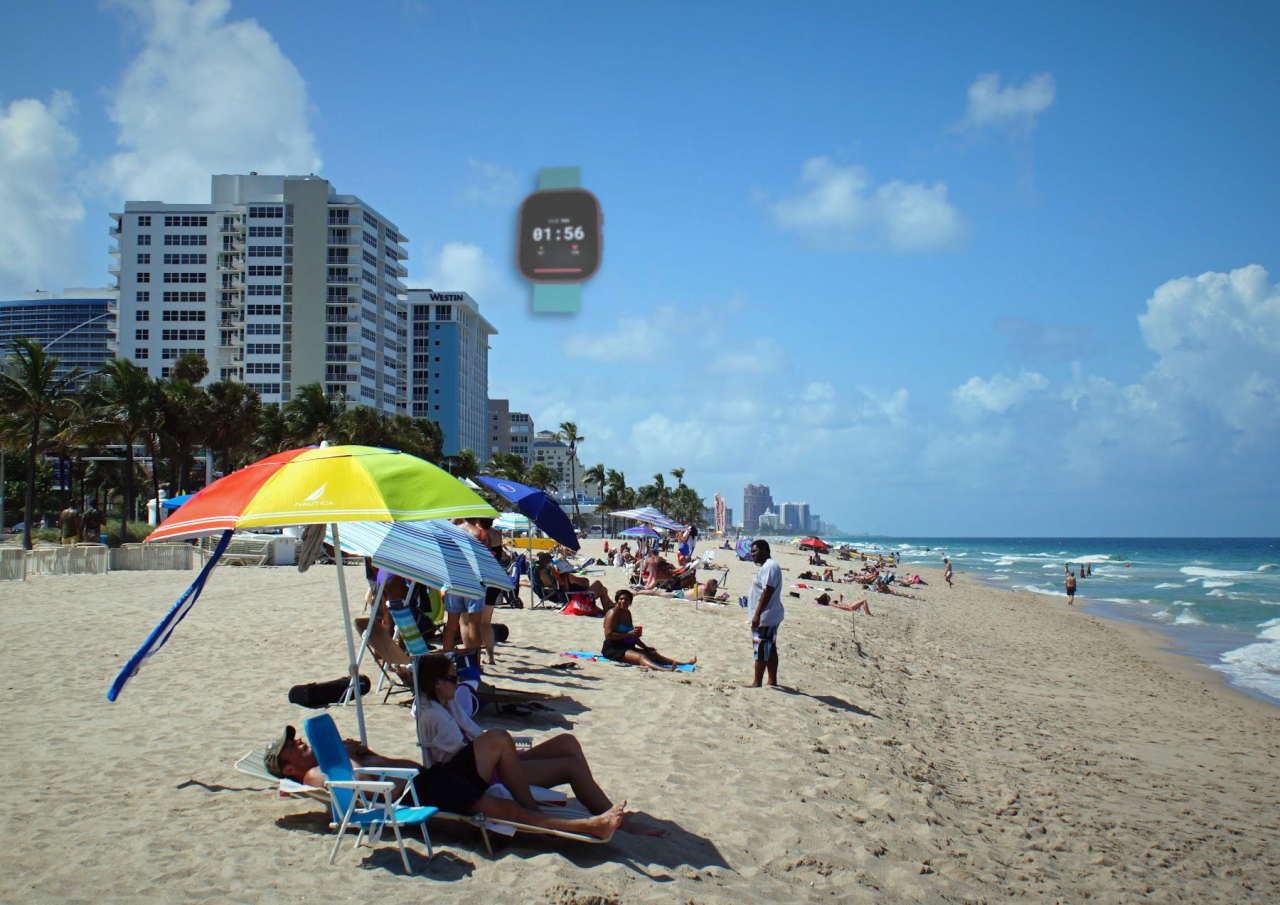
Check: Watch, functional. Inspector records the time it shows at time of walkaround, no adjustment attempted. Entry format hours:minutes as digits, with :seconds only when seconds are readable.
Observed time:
1:56
